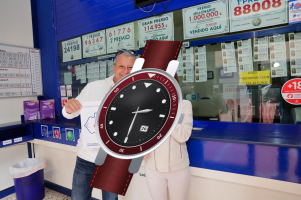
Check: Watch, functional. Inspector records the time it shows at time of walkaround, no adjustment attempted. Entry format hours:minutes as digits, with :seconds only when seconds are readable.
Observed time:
2:30
